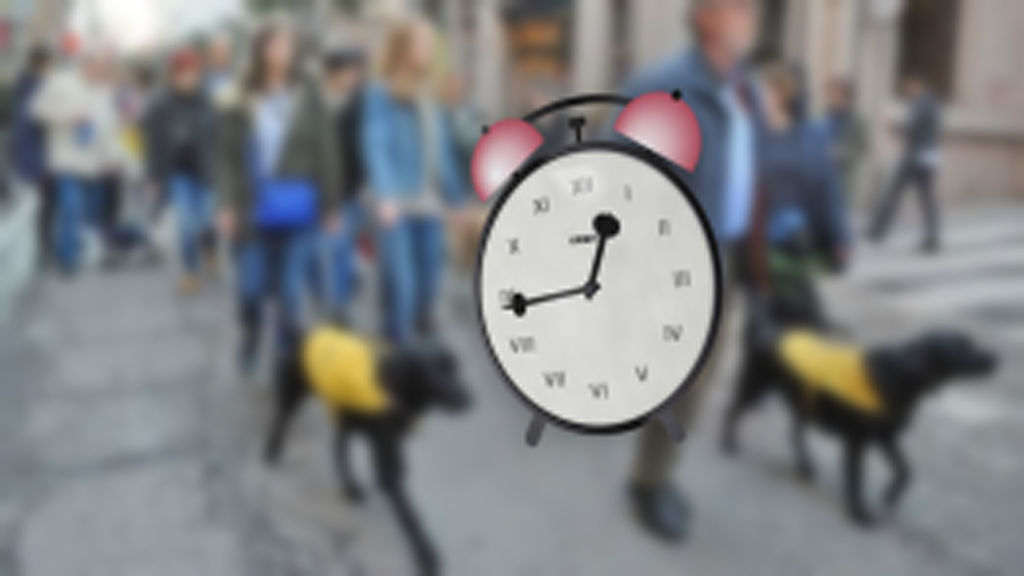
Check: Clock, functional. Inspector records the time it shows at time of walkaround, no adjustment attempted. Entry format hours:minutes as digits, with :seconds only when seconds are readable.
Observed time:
12:44
